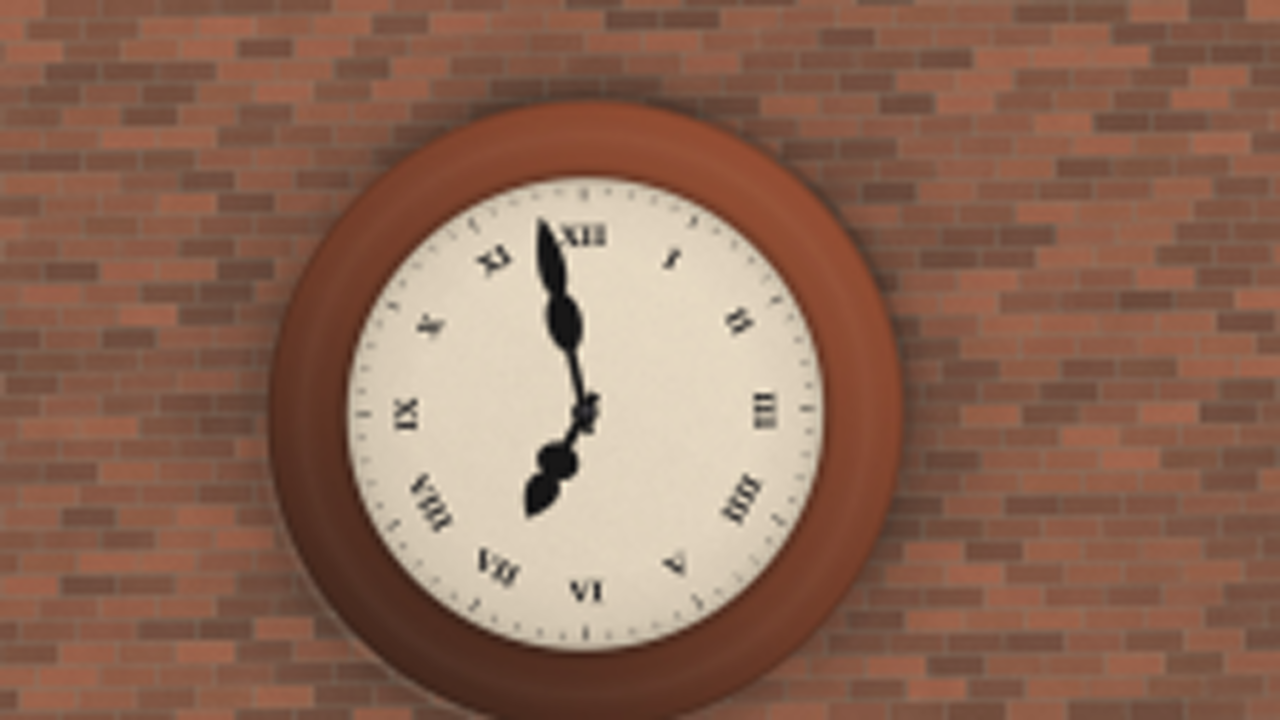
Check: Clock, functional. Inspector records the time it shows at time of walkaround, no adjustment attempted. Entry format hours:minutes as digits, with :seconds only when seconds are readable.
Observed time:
6:58
